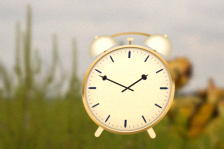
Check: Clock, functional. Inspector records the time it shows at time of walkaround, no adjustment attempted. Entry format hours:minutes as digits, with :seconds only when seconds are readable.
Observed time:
1:49
